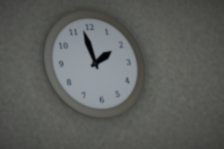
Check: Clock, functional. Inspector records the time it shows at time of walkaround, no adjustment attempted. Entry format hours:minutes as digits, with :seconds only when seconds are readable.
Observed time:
1:58
